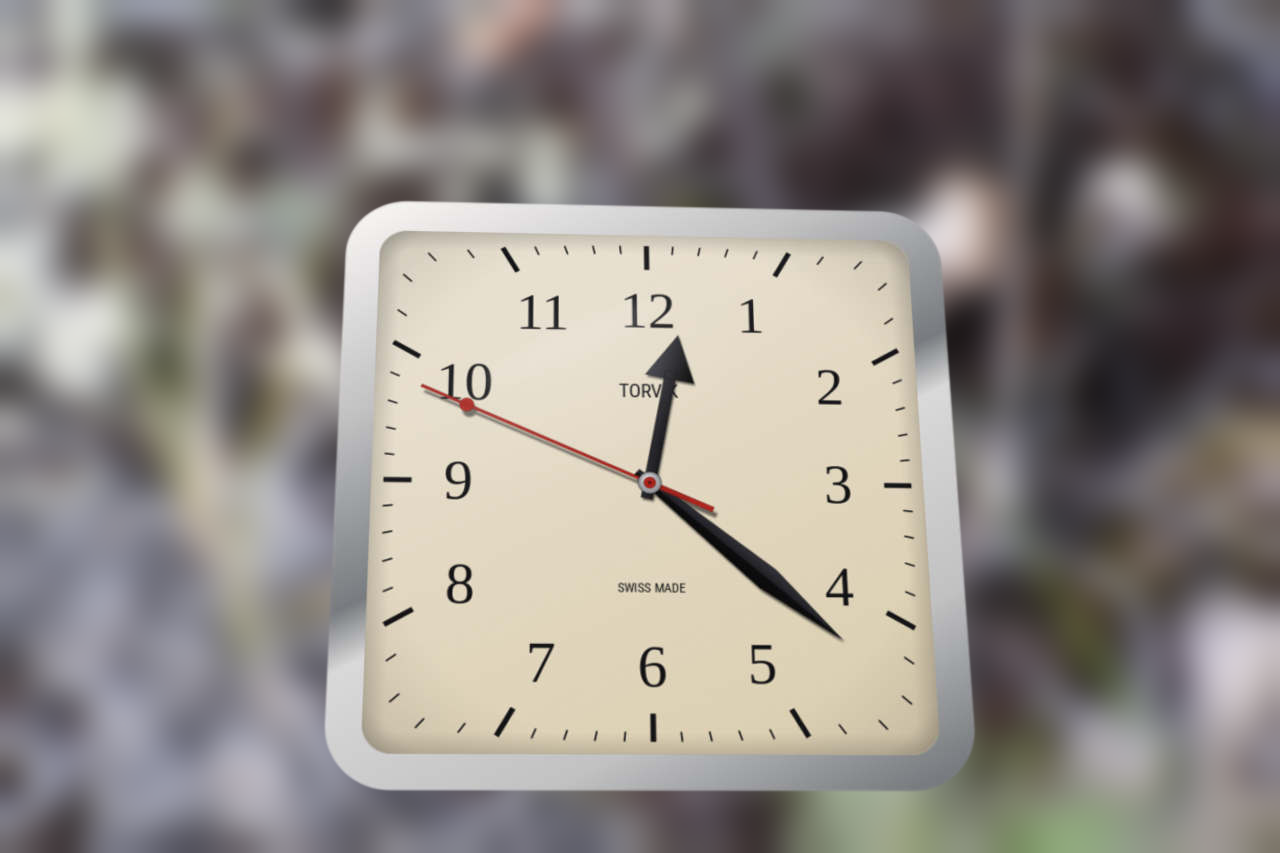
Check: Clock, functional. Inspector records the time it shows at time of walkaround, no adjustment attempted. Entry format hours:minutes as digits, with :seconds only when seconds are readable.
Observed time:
12:21:49
